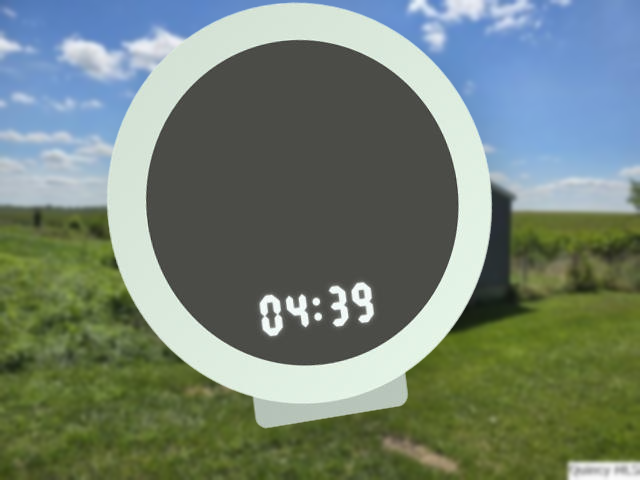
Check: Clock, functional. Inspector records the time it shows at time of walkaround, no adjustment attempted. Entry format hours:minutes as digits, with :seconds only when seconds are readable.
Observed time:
4:39
